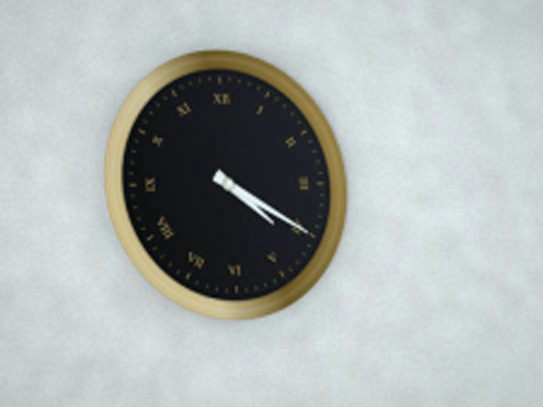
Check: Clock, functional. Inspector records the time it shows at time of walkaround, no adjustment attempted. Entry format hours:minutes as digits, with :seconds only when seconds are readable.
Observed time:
4:20
